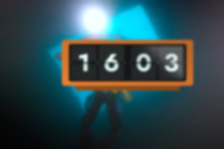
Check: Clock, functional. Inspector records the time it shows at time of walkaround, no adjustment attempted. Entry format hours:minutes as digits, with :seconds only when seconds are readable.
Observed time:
16:03
